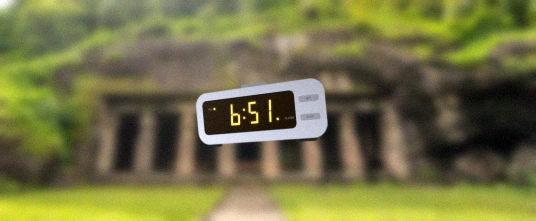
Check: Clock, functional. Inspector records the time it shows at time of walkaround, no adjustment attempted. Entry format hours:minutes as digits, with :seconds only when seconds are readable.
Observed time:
6:51
